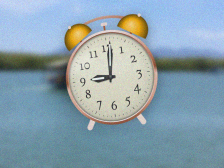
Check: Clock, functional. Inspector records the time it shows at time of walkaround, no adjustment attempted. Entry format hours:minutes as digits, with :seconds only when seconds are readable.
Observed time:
9:01
